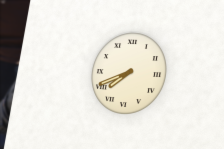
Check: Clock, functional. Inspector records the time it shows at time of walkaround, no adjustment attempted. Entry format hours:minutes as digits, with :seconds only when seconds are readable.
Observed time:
7:41
